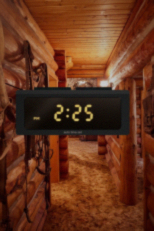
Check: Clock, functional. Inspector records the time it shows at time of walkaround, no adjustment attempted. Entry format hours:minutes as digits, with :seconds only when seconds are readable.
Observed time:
2:25
